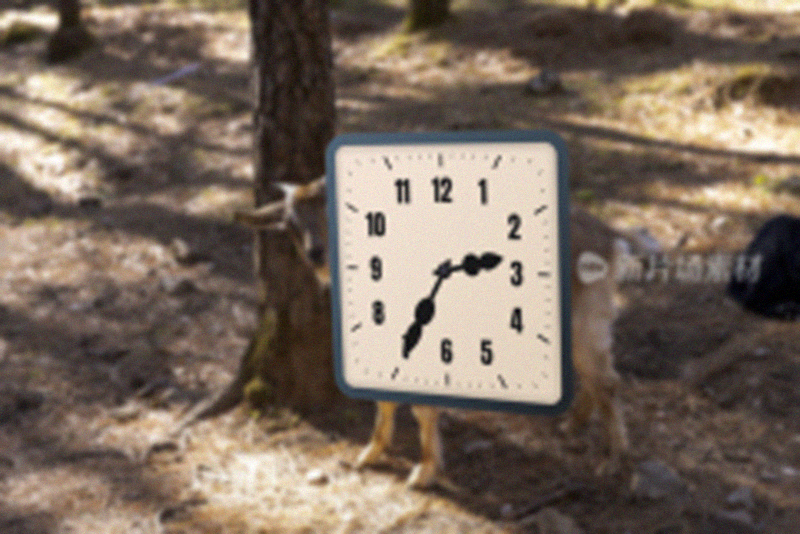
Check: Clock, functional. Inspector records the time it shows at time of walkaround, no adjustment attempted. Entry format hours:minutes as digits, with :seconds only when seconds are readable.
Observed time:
2:35
